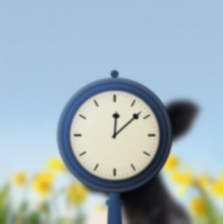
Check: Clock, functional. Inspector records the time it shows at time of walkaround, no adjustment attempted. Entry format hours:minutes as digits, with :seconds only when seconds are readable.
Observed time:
12:08
